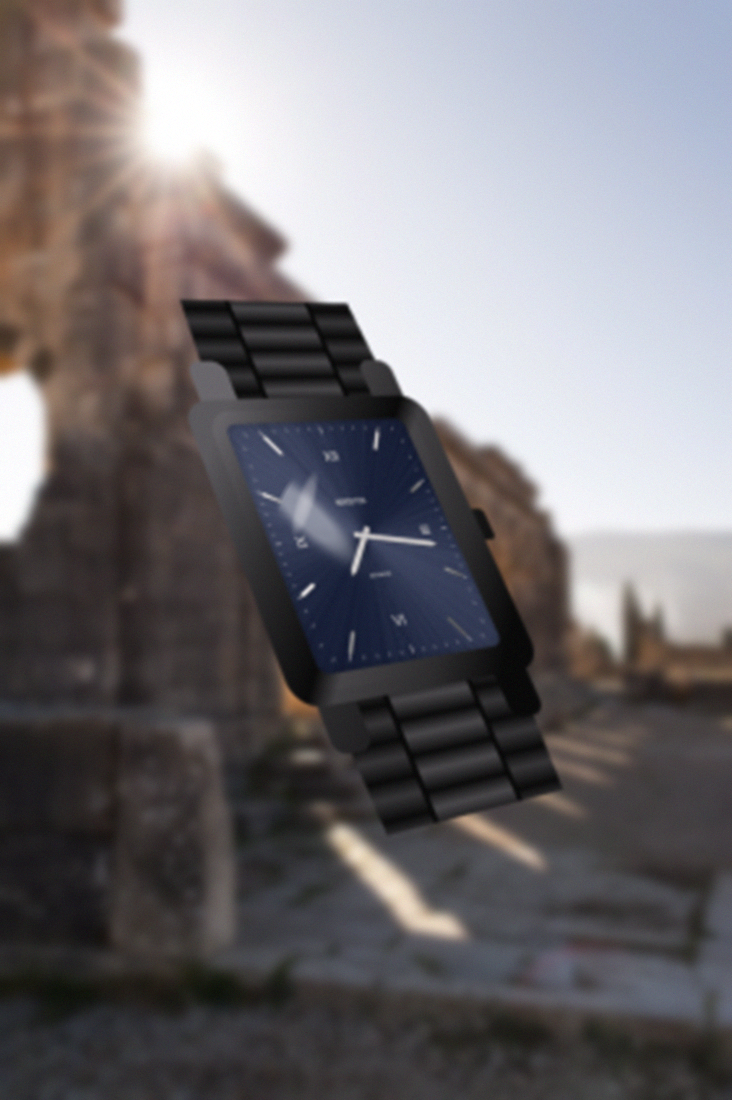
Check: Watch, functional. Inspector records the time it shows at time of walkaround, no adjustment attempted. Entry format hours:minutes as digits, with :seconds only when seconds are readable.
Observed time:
7:17
